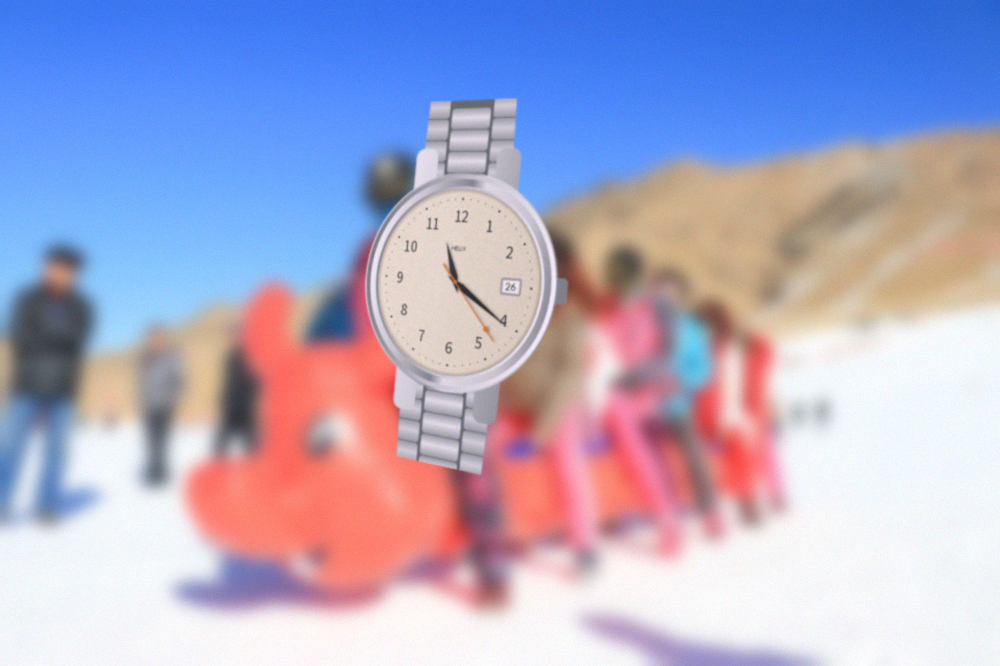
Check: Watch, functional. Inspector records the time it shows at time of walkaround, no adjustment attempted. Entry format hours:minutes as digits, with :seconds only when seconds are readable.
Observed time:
11:20:23
